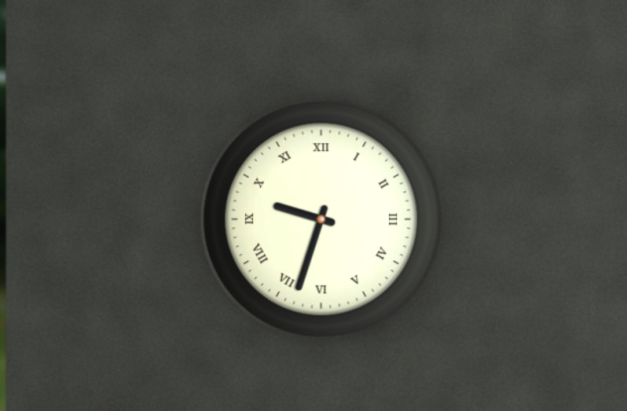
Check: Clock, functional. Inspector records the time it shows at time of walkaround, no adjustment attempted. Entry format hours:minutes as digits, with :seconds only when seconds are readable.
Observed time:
9:33
